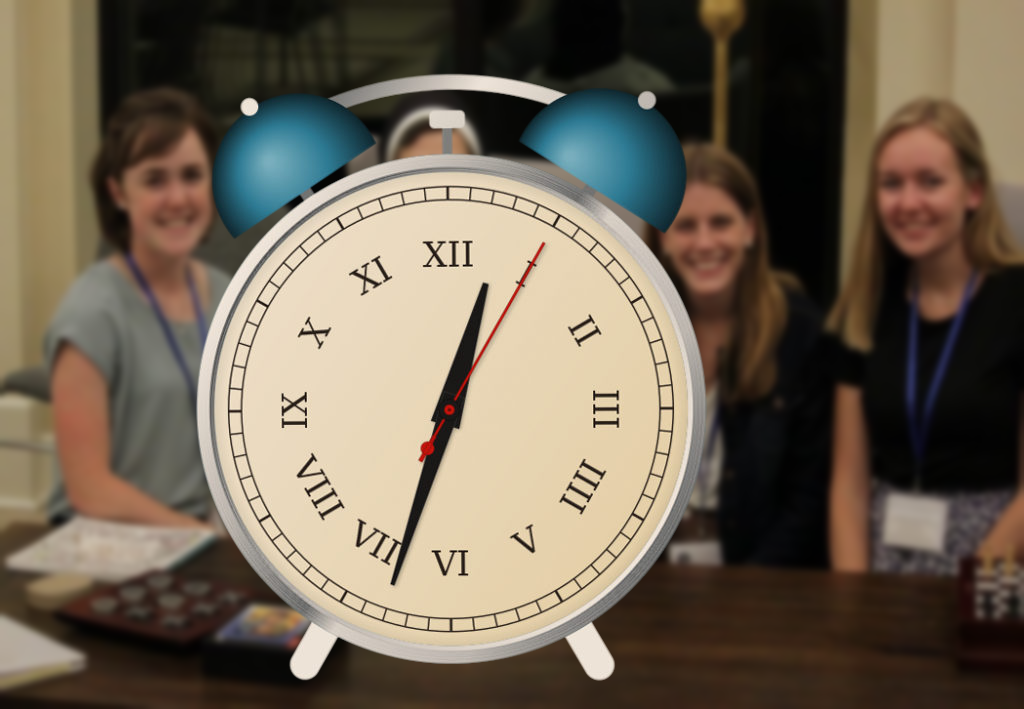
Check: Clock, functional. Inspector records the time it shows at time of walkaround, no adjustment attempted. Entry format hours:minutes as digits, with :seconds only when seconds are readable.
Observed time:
12:33:05
